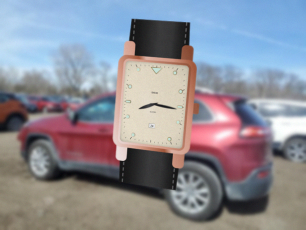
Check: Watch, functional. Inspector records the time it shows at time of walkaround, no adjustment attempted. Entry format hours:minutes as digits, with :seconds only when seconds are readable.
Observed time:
8:16
